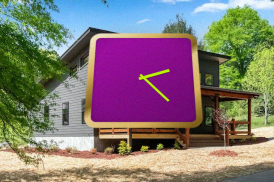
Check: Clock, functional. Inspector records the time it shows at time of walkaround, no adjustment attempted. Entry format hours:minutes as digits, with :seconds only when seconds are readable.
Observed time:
2:23
